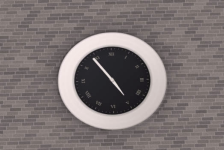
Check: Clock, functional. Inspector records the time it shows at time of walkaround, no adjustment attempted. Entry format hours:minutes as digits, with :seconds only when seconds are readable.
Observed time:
4:54
